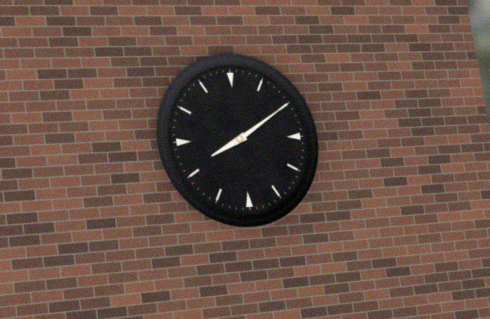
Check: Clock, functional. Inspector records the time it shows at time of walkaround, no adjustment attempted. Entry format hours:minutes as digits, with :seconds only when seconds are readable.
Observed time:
8:10
